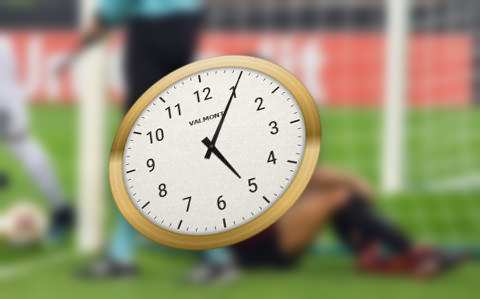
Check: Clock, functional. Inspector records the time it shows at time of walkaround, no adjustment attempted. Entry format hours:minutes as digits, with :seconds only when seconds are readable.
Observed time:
5:05
